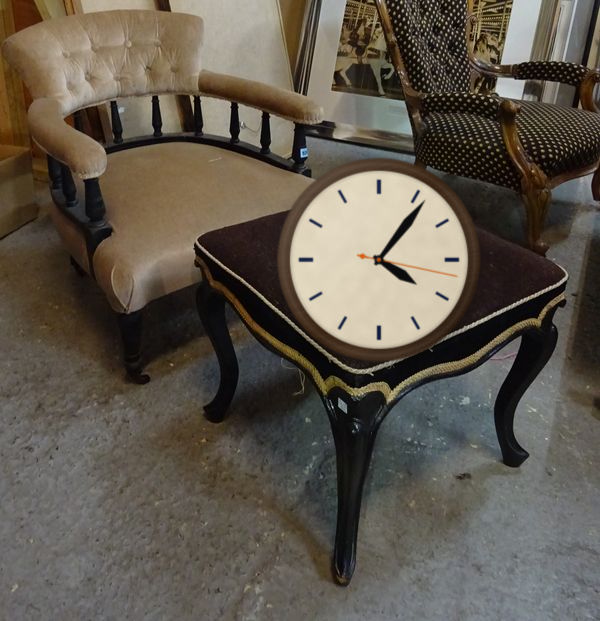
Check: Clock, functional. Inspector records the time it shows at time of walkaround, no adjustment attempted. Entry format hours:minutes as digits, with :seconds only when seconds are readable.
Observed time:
4:06:17
